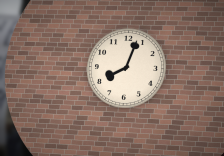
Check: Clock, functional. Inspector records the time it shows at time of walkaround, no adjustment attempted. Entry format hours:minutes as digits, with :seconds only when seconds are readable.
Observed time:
8:03
